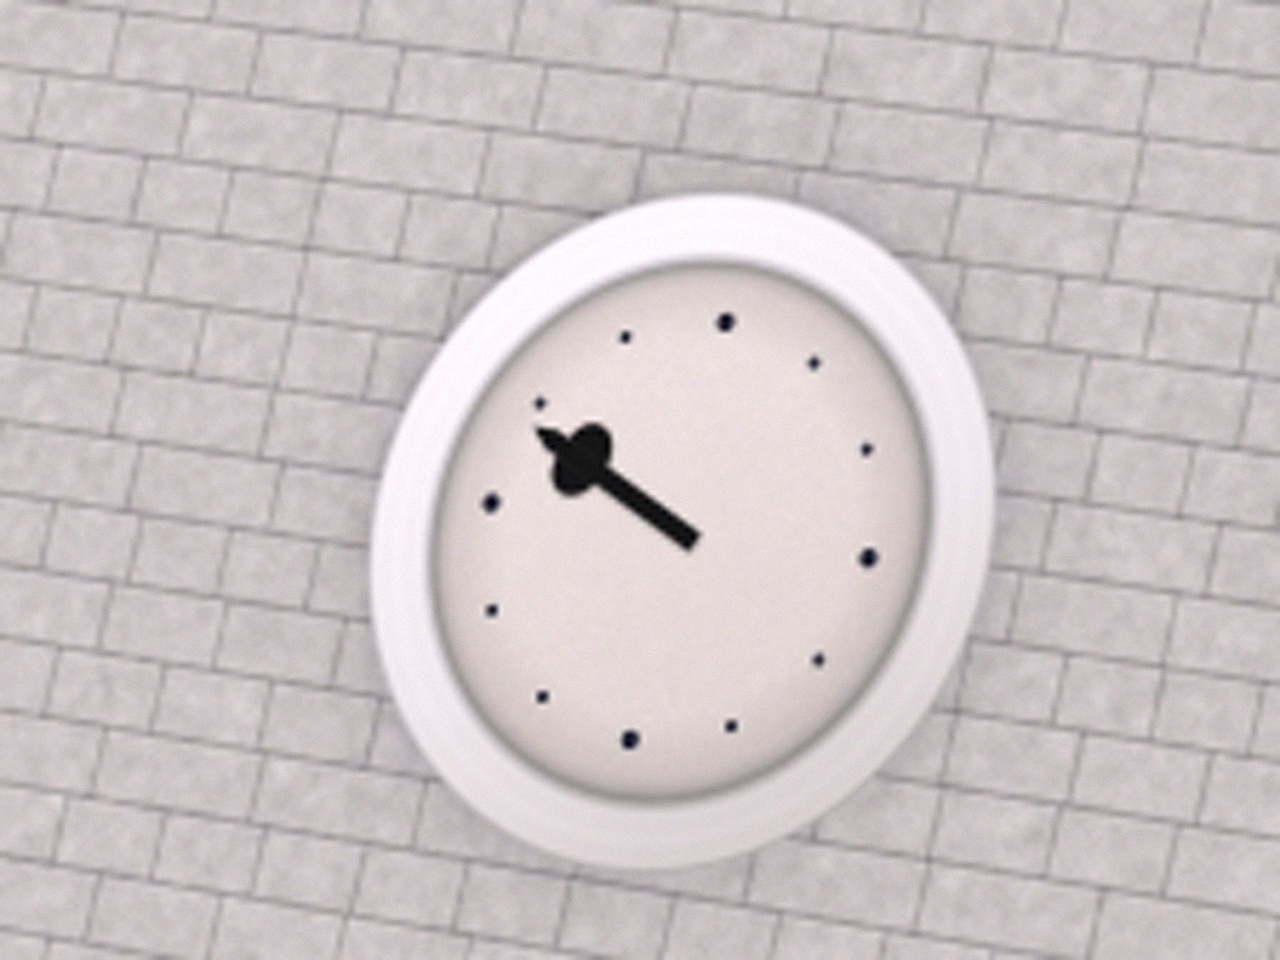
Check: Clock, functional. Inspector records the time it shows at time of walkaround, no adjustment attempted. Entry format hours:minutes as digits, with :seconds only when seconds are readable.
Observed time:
9:49
